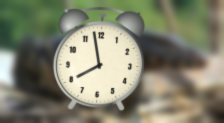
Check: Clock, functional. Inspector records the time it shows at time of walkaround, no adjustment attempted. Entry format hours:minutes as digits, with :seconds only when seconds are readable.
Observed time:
7:58
